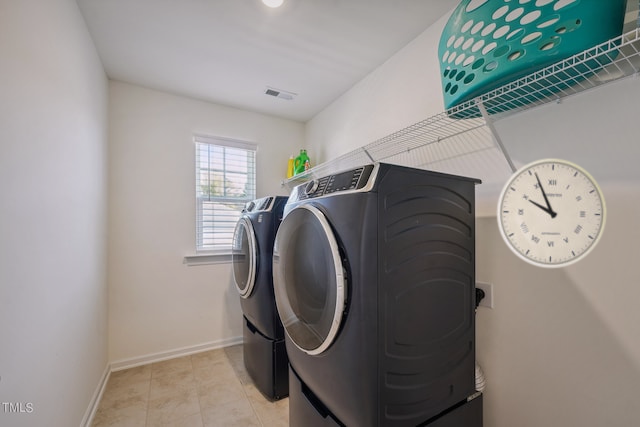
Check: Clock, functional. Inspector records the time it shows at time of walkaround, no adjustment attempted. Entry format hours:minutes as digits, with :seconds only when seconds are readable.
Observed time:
9:56
